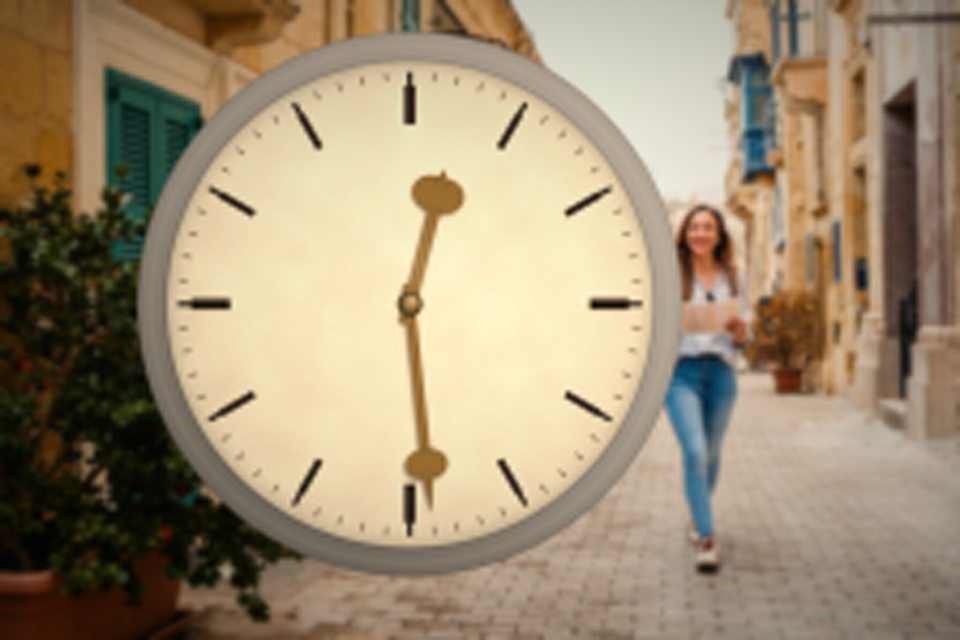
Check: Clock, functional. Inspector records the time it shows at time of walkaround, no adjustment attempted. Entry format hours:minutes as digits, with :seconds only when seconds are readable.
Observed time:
12:29
